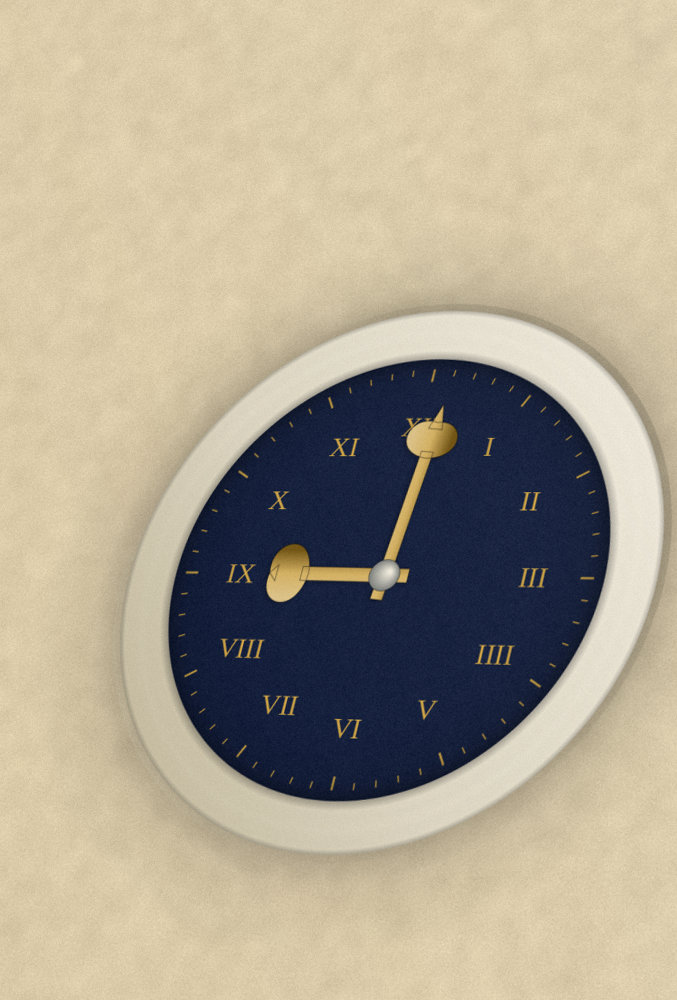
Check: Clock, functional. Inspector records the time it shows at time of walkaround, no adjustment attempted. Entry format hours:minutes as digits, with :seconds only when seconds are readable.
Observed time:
9:01
